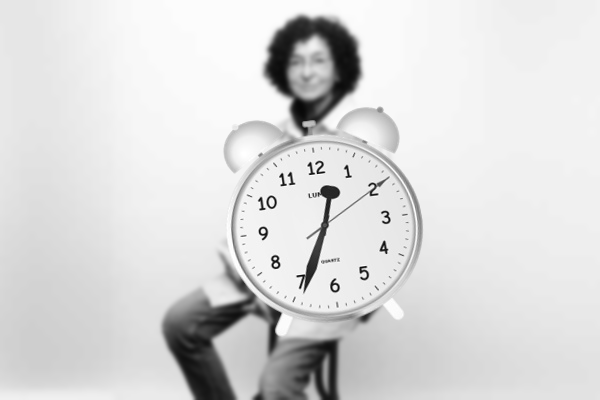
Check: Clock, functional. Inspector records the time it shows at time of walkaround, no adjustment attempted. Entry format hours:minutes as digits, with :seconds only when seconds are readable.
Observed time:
12:34:10
